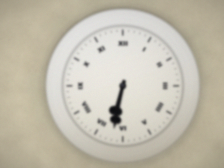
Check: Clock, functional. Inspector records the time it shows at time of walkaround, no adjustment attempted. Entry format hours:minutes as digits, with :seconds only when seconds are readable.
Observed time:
6:32
